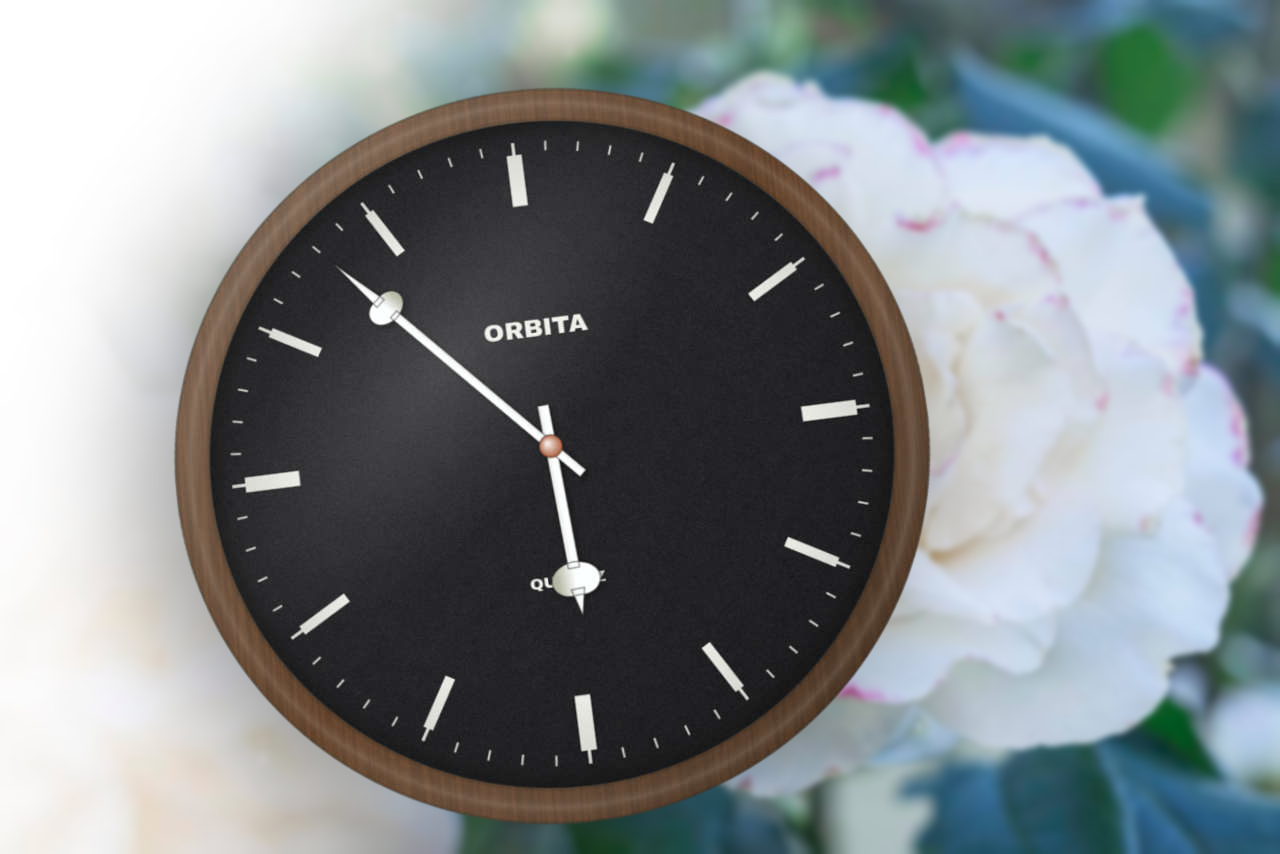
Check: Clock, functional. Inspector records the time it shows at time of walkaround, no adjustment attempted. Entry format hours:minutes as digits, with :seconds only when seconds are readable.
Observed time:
5:53
